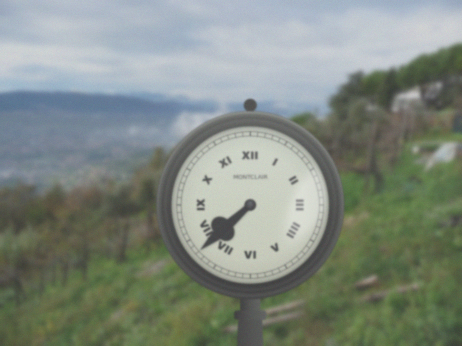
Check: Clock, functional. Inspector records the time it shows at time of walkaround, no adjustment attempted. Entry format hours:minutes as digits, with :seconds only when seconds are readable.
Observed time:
7:38
